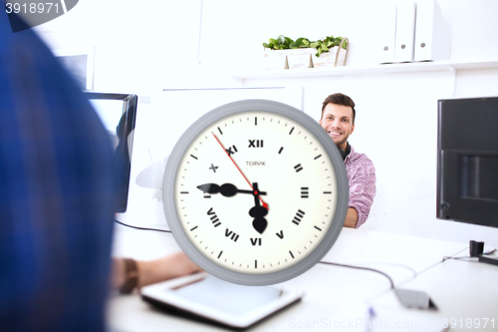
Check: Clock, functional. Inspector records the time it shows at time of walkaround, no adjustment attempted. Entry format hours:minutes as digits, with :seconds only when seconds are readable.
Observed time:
5:45:54
